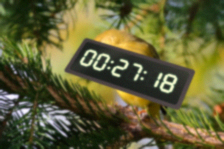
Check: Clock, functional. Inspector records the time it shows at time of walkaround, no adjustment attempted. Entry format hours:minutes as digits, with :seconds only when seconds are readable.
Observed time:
0:27:18
